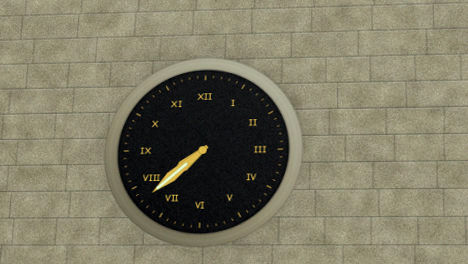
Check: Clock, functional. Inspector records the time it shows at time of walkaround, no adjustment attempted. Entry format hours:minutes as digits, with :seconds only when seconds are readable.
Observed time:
7:38
